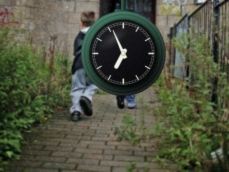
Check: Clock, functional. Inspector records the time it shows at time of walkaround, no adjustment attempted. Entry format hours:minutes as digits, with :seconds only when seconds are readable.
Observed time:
6:56
